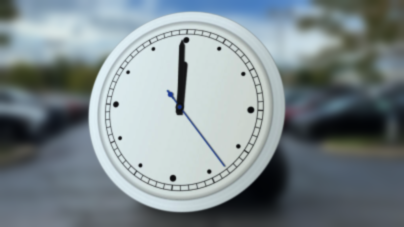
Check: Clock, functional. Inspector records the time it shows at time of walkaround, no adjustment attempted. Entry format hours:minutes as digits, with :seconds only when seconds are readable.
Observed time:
11:59:23
